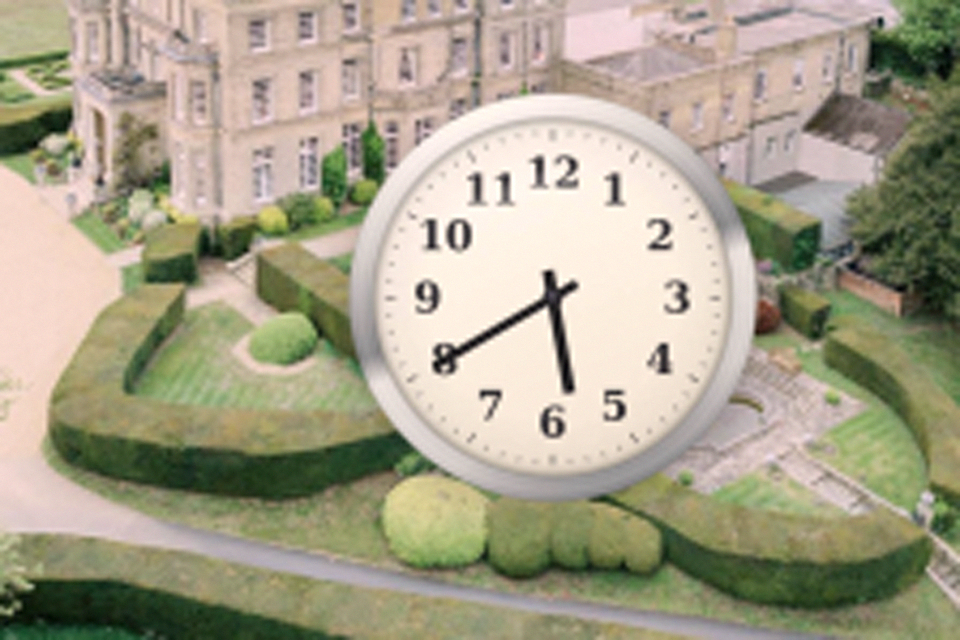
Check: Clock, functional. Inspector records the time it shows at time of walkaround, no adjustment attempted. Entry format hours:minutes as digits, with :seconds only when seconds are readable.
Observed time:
5:40
